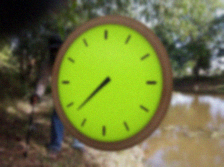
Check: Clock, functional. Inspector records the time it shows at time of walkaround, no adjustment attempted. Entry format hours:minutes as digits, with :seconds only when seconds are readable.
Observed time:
7:38
